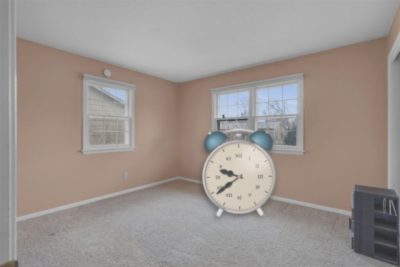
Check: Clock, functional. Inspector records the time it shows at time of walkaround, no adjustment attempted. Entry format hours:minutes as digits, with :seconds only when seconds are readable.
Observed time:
9:39
